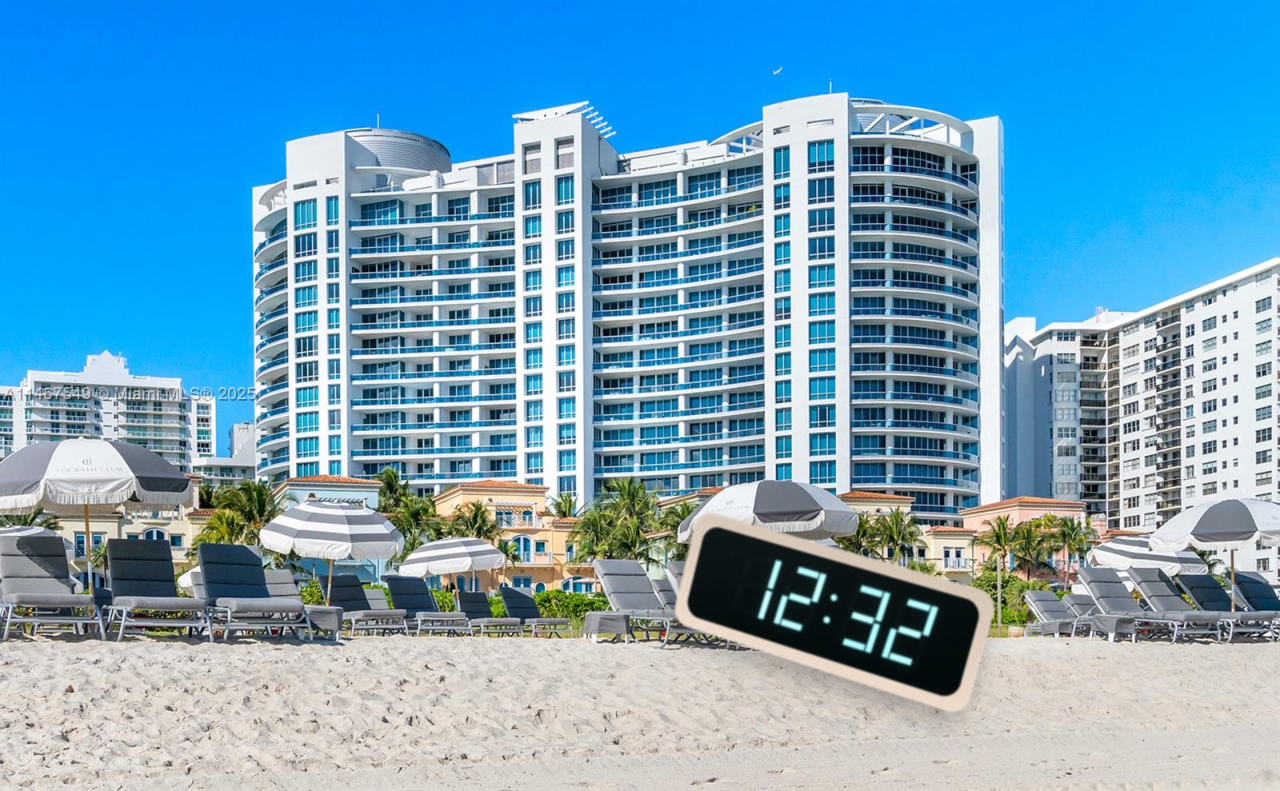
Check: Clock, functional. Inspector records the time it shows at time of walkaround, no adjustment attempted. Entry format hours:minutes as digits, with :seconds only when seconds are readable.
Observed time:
12:32
